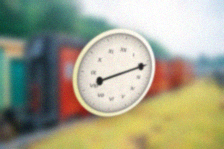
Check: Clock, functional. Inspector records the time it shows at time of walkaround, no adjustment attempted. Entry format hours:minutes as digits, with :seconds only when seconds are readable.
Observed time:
8:11
